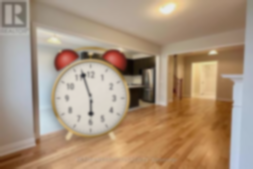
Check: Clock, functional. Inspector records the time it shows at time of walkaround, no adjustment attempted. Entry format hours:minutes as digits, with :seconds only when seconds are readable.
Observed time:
5:57
